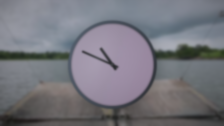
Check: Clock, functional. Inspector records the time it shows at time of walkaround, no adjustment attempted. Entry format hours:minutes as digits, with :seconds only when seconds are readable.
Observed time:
10:49
